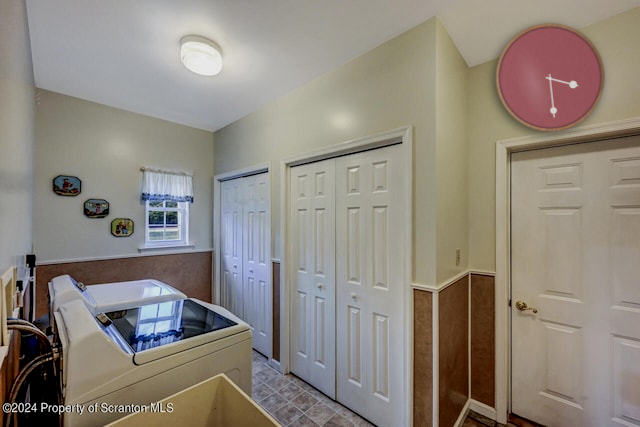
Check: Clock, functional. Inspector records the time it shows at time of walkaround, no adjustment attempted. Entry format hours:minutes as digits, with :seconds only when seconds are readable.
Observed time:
3:29
